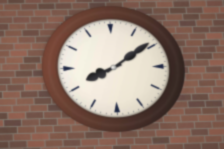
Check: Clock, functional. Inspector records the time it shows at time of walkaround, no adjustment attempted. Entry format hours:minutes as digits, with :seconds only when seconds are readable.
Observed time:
8:09
